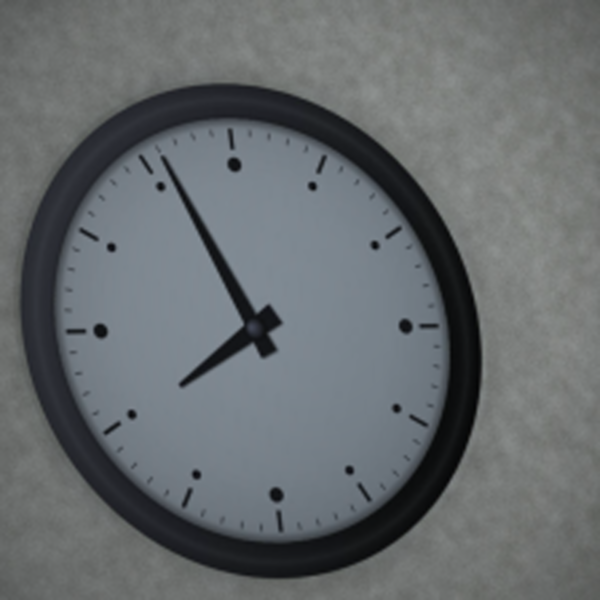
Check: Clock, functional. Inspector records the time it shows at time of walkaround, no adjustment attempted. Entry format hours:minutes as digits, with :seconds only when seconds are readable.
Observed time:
7:56
